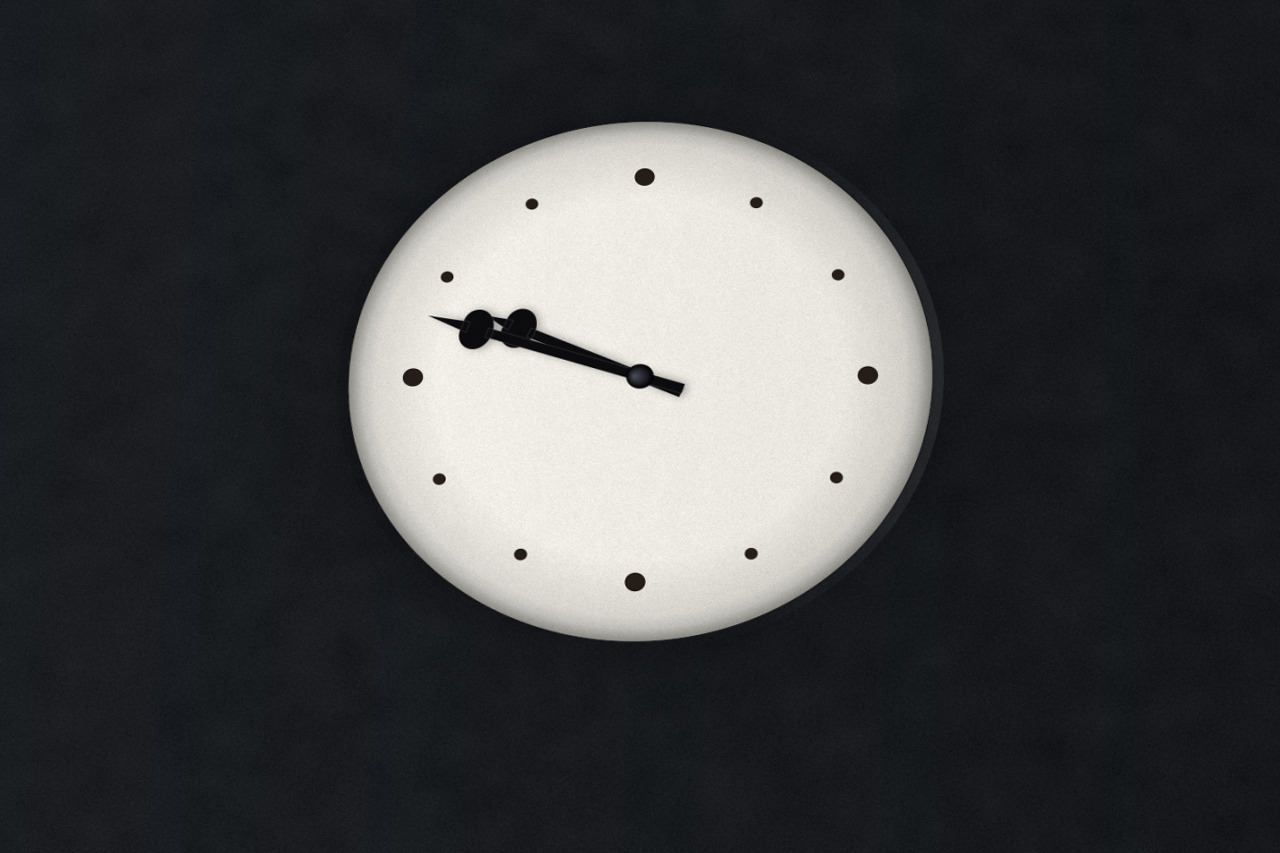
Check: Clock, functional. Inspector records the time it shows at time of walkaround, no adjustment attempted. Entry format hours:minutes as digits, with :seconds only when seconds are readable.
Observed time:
9:48
